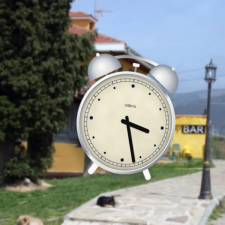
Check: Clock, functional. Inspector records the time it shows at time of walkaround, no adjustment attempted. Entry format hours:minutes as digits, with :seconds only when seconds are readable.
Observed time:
3:27
